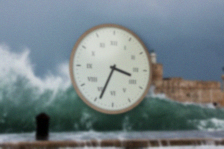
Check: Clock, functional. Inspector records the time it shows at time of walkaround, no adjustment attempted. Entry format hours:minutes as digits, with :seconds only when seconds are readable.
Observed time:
3:34
